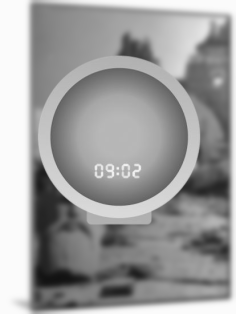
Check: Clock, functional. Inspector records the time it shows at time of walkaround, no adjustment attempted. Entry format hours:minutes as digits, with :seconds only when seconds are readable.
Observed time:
9:02
